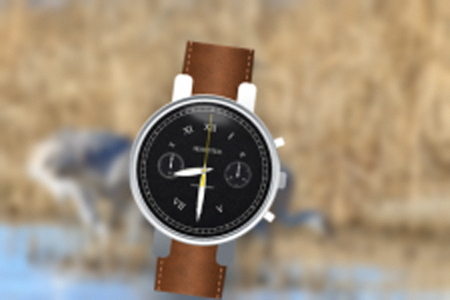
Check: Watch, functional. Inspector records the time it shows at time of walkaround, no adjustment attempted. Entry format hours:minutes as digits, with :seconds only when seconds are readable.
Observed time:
8:30
